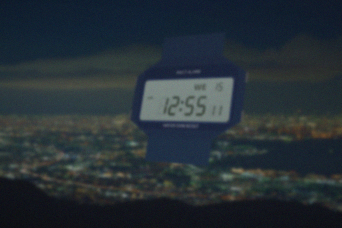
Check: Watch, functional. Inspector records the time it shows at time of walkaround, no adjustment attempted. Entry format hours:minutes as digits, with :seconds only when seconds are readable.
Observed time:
12:55
